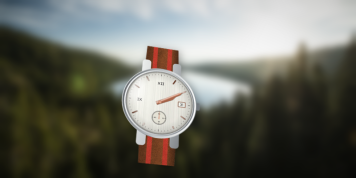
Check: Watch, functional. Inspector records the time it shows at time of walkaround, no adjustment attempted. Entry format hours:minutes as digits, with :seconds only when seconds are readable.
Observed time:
2:10
